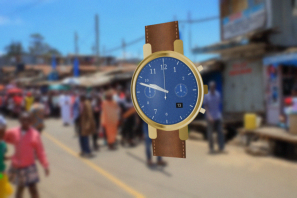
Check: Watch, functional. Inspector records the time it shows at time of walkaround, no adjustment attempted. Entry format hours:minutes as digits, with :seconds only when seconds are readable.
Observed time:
9:48
